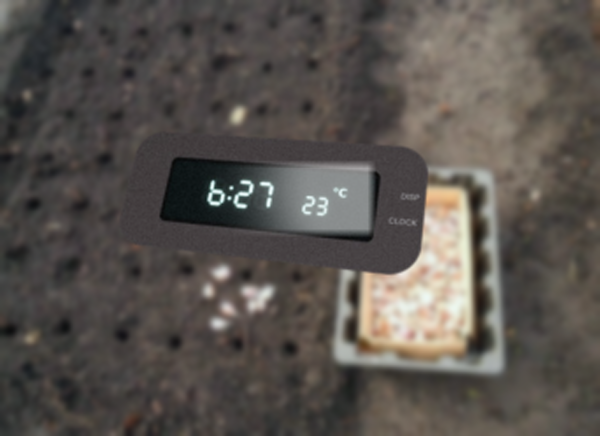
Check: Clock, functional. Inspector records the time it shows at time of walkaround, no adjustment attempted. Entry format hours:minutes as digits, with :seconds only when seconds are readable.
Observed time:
6:27
